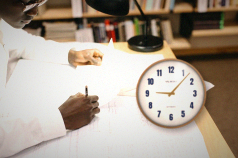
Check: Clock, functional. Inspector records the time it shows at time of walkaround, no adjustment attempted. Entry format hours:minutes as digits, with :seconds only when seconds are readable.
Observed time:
9:07
